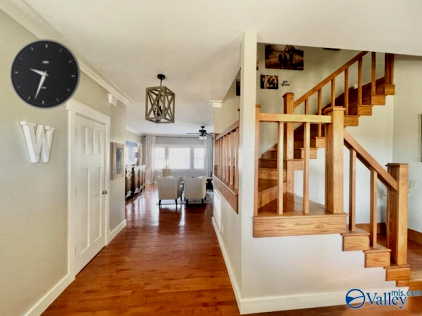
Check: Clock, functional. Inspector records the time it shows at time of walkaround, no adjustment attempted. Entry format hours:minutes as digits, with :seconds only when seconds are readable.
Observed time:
9:33
